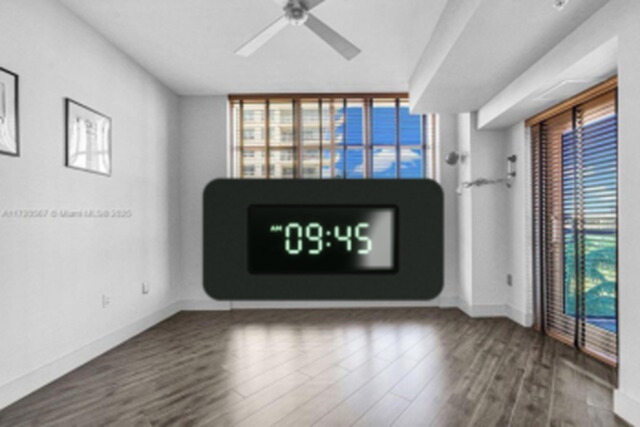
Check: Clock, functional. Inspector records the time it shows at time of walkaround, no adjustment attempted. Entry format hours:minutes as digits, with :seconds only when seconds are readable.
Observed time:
9:45
